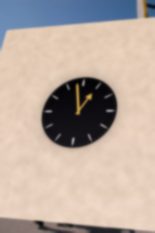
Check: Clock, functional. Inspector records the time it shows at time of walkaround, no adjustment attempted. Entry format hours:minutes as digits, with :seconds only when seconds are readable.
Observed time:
12:58
